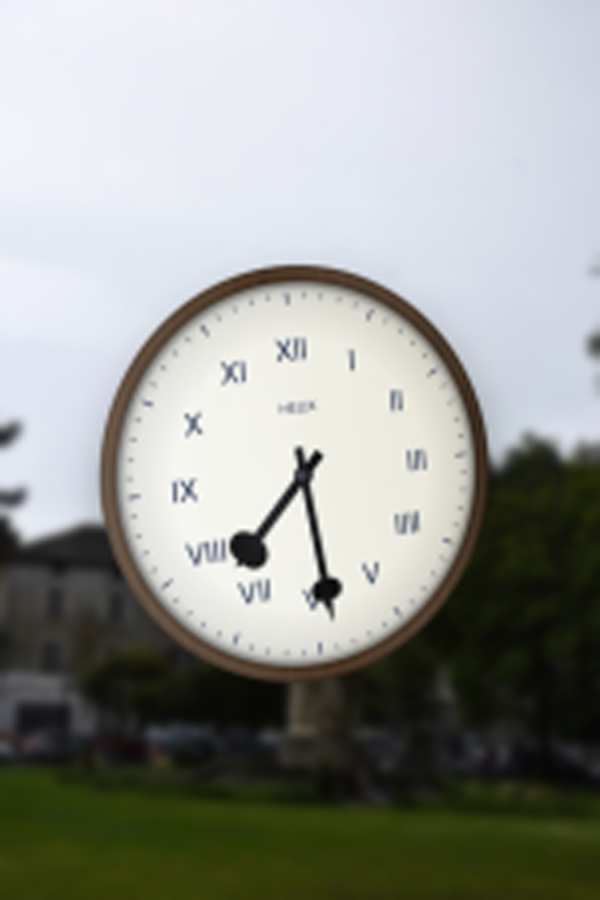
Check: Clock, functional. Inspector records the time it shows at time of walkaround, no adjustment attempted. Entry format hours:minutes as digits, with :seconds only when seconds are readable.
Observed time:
7:29
